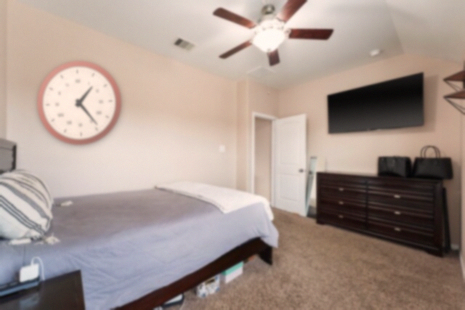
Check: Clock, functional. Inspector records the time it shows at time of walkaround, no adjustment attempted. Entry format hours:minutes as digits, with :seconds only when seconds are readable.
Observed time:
1:24
